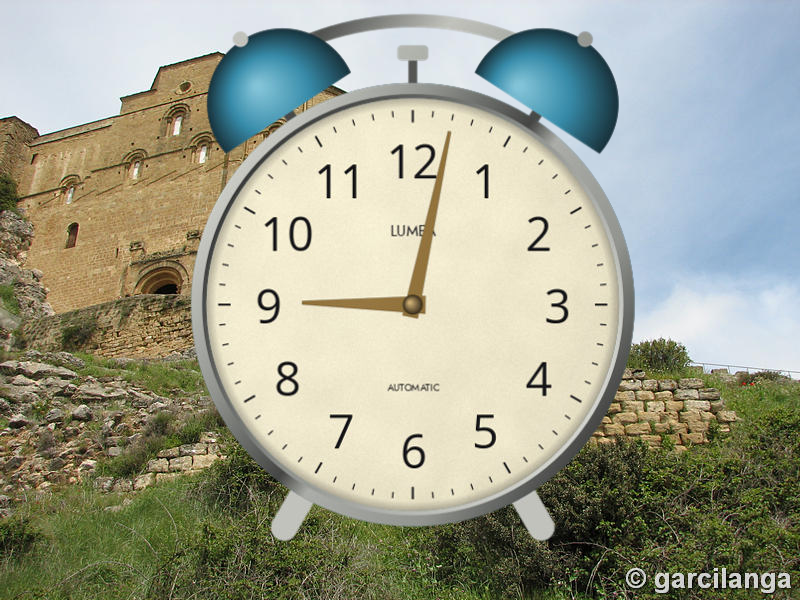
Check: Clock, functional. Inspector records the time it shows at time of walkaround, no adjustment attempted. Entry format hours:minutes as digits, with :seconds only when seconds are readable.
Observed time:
9:02
